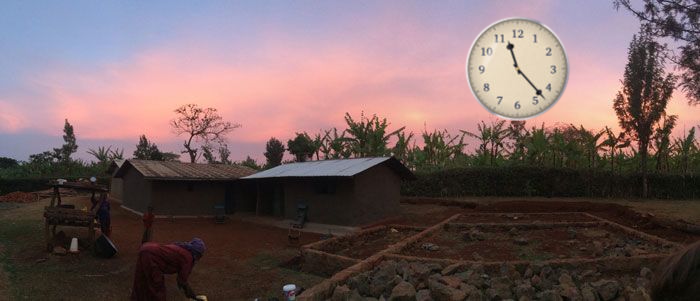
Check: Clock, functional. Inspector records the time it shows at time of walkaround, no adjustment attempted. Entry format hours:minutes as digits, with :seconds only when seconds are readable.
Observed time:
11:23
